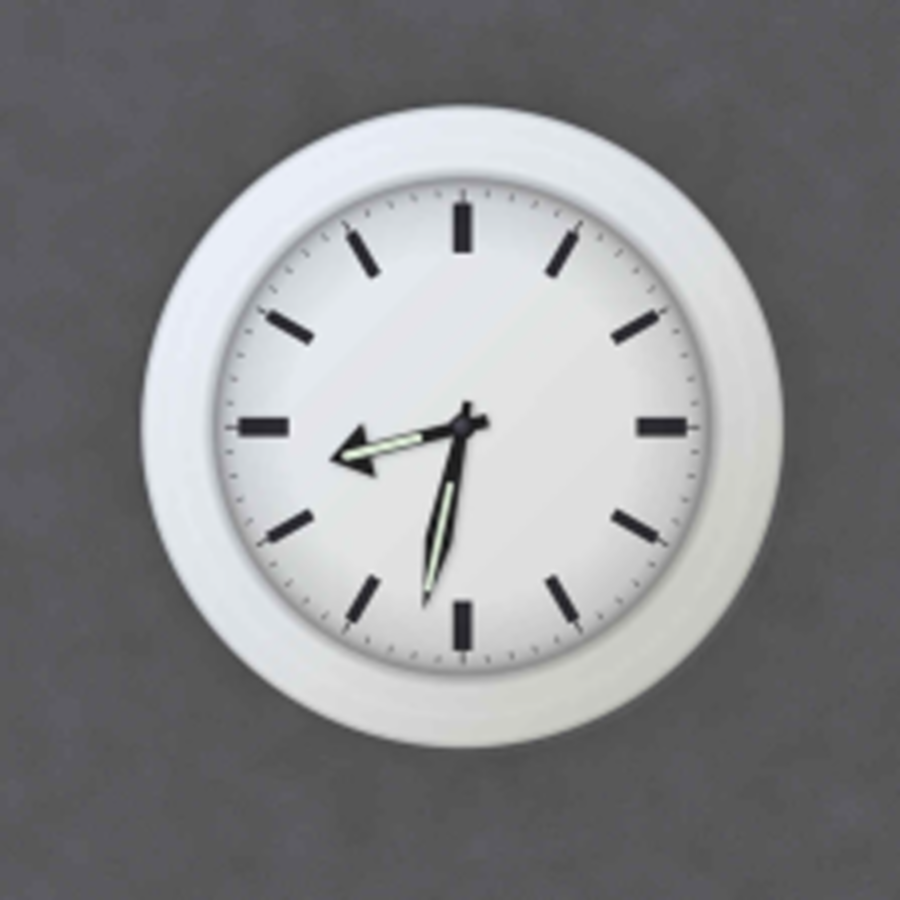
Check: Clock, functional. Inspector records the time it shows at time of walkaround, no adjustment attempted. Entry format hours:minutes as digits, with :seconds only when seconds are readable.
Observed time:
8:32
